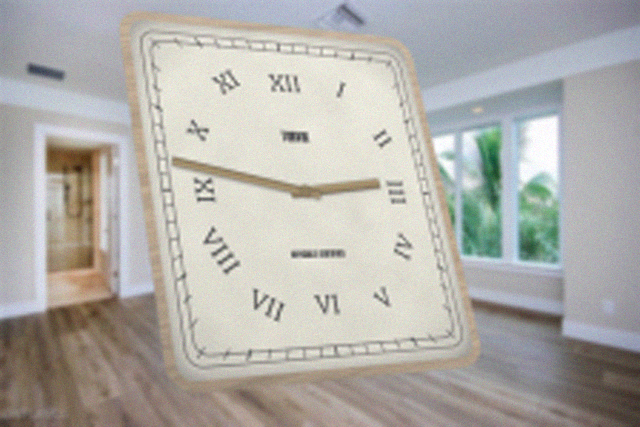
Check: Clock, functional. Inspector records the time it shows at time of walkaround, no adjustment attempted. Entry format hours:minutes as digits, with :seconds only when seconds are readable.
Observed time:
2:47
